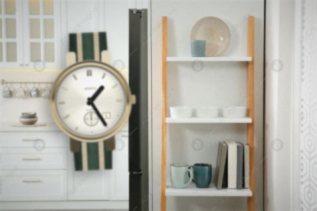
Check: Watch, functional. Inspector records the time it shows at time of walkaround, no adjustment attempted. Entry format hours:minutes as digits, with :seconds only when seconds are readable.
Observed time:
1:25
